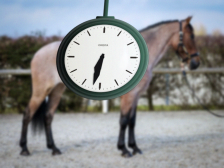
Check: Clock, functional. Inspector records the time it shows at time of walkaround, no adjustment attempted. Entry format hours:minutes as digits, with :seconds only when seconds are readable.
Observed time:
6:32
